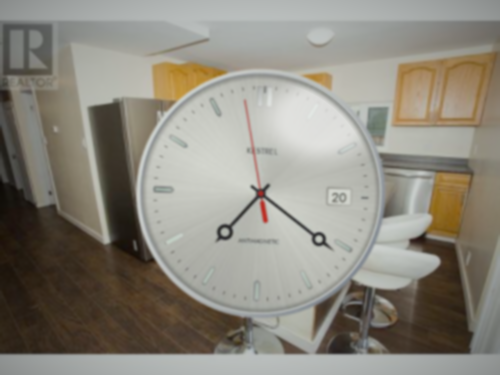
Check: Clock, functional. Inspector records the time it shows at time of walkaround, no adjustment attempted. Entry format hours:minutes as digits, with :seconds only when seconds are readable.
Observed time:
7:20:58
